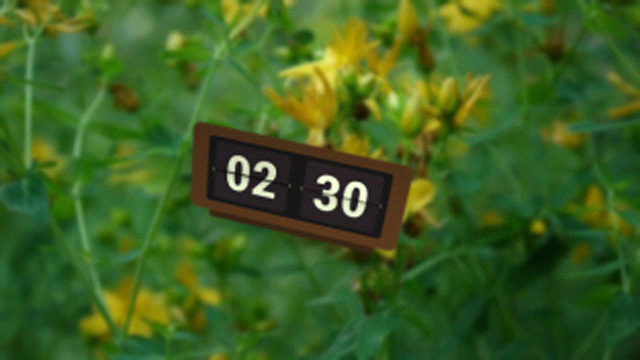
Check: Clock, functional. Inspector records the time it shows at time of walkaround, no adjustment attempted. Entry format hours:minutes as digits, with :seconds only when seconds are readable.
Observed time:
2:30
